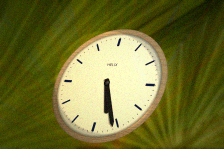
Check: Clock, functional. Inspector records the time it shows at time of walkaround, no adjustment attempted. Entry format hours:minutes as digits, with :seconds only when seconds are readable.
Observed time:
5:26
